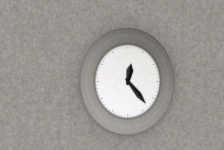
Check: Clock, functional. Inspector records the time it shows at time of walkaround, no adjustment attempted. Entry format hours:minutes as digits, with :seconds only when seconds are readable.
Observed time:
12:23
